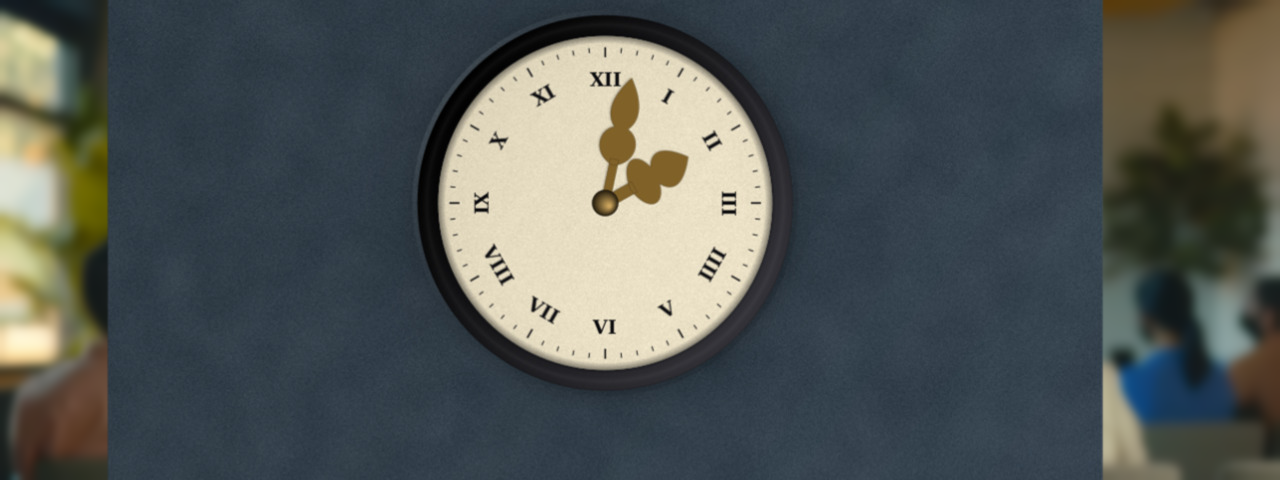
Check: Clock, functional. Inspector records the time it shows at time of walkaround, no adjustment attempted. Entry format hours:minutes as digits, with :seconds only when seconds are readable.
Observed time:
2:02
